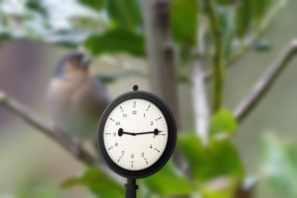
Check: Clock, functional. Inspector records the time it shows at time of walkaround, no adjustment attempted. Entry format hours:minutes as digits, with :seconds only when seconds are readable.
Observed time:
9:14
